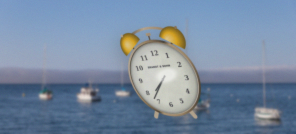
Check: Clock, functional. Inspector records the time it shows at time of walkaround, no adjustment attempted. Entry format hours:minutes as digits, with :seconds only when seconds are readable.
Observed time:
7:37
